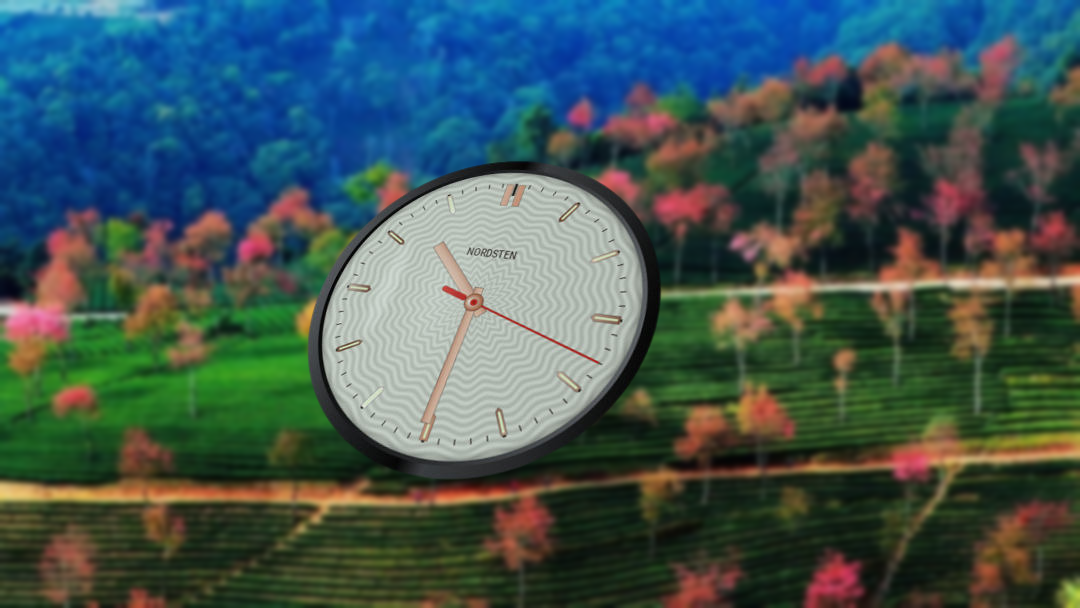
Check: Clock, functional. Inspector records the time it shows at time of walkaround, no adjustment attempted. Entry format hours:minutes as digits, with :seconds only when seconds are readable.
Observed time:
10:30:18
